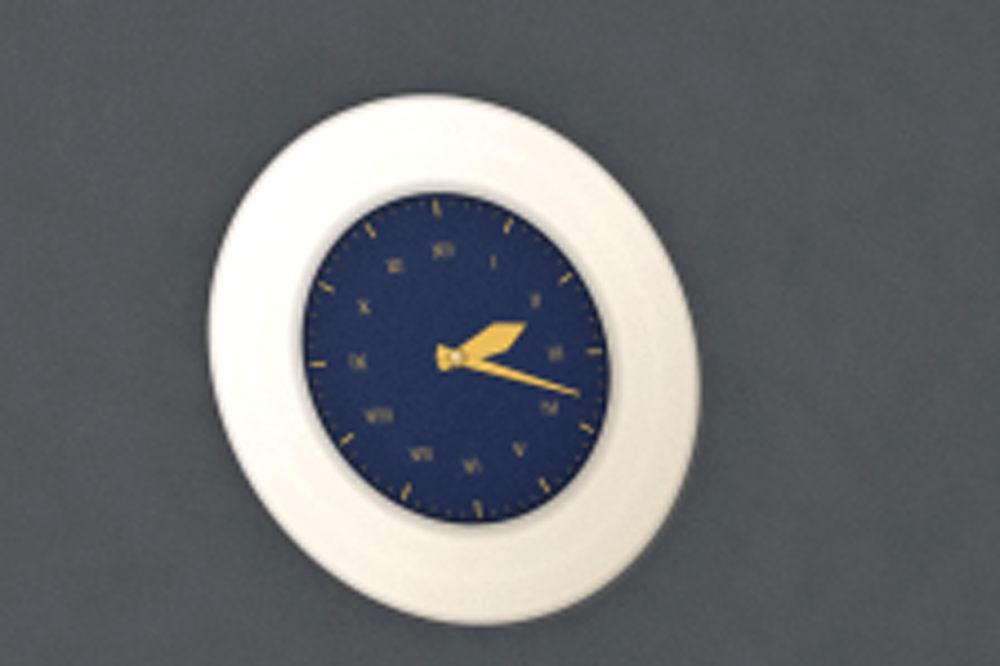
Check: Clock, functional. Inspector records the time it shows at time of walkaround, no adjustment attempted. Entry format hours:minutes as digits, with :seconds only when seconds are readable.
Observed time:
2:18
